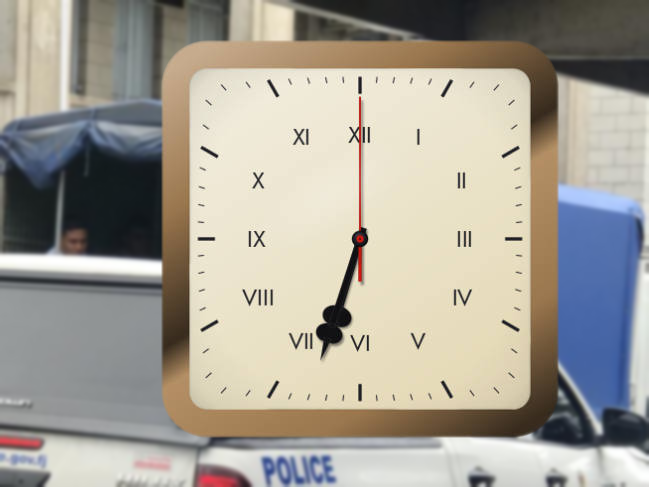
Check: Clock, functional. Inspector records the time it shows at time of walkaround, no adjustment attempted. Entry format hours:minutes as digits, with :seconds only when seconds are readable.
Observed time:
6:33:00
